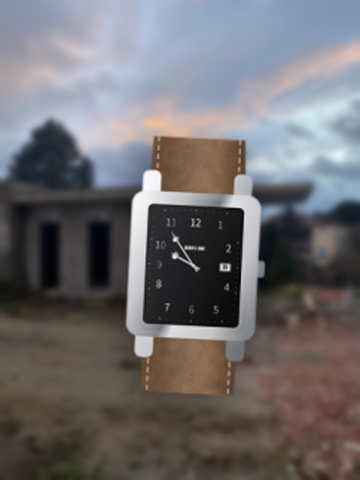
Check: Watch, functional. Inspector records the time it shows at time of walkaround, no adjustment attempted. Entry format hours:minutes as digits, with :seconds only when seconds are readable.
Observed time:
9:54
